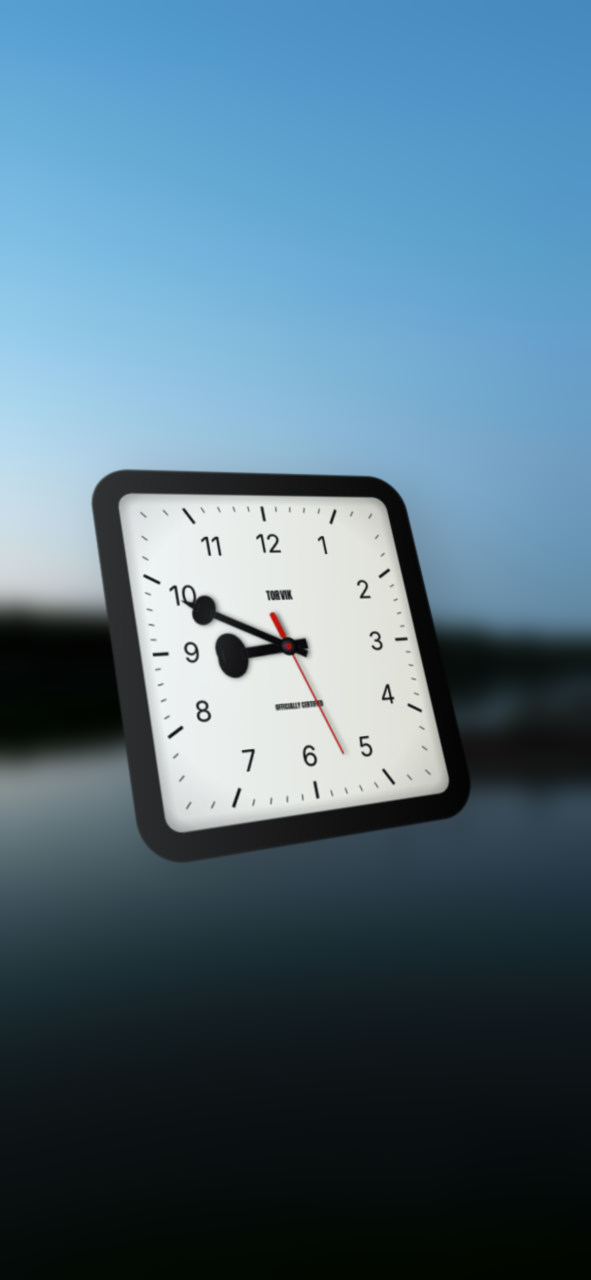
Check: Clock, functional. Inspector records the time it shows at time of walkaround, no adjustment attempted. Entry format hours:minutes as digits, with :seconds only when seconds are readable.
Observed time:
8:49:27
